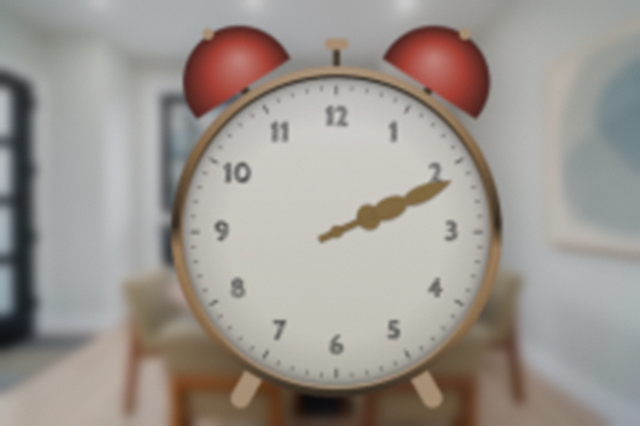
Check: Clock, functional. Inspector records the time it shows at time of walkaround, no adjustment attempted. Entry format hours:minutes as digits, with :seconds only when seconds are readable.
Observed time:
2:11
